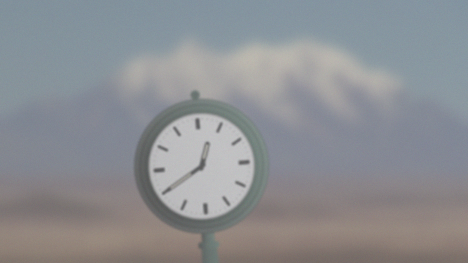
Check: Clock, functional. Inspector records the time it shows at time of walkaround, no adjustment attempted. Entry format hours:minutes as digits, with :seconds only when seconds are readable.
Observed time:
12:40
